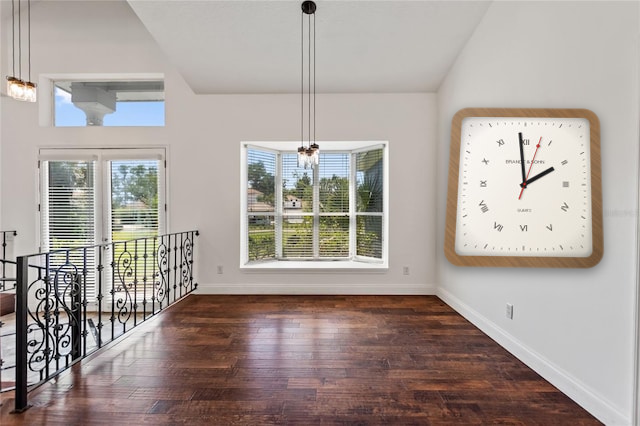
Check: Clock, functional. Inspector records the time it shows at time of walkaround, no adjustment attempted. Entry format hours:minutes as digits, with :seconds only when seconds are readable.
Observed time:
1:59:03
